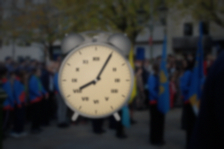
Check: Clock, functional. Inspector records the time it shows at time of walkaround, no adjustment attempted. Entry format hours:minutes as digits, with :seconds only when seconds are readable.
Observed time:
8:05
